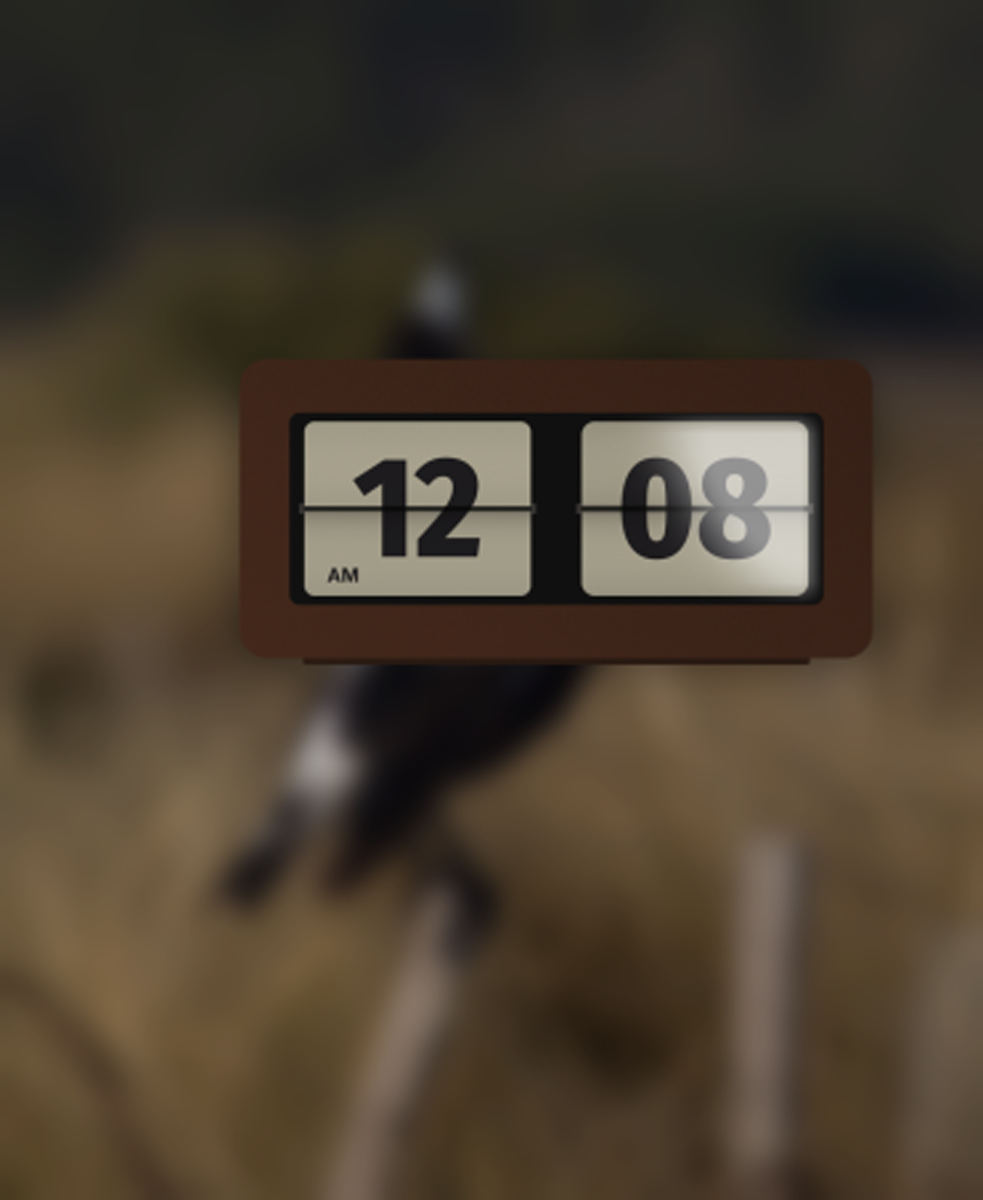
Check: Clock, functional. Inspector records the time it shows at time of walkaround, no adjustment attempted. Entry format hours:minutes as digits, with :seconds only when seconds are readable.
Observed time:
12:08
